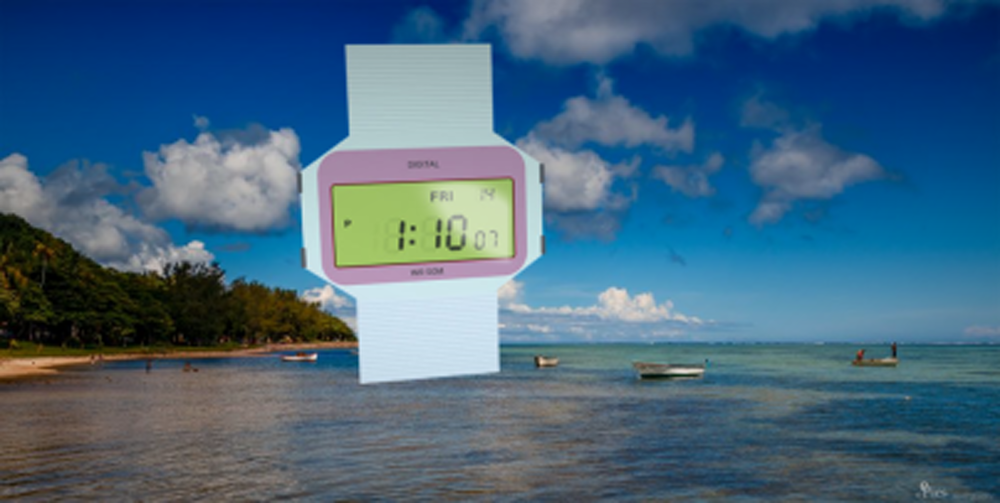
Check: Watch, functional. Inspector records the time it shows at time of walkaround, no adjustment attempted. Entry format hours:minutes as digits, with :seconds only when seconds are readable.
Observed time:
1:10:07
